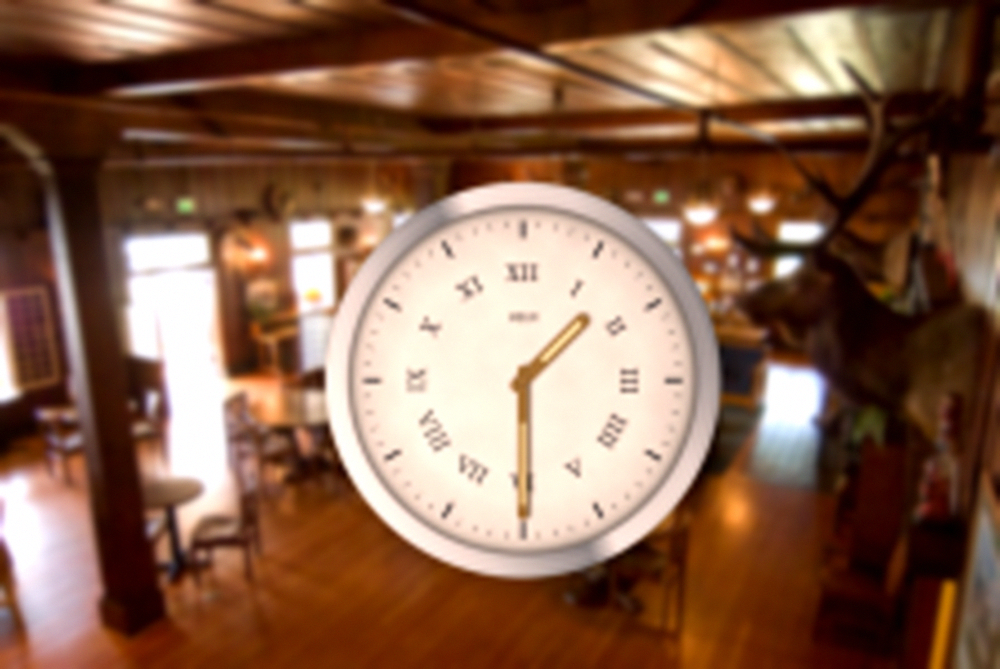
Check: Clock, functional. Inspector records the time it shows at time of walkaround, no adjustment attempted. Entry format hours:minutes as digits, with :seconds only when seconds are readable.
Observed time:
1:30
